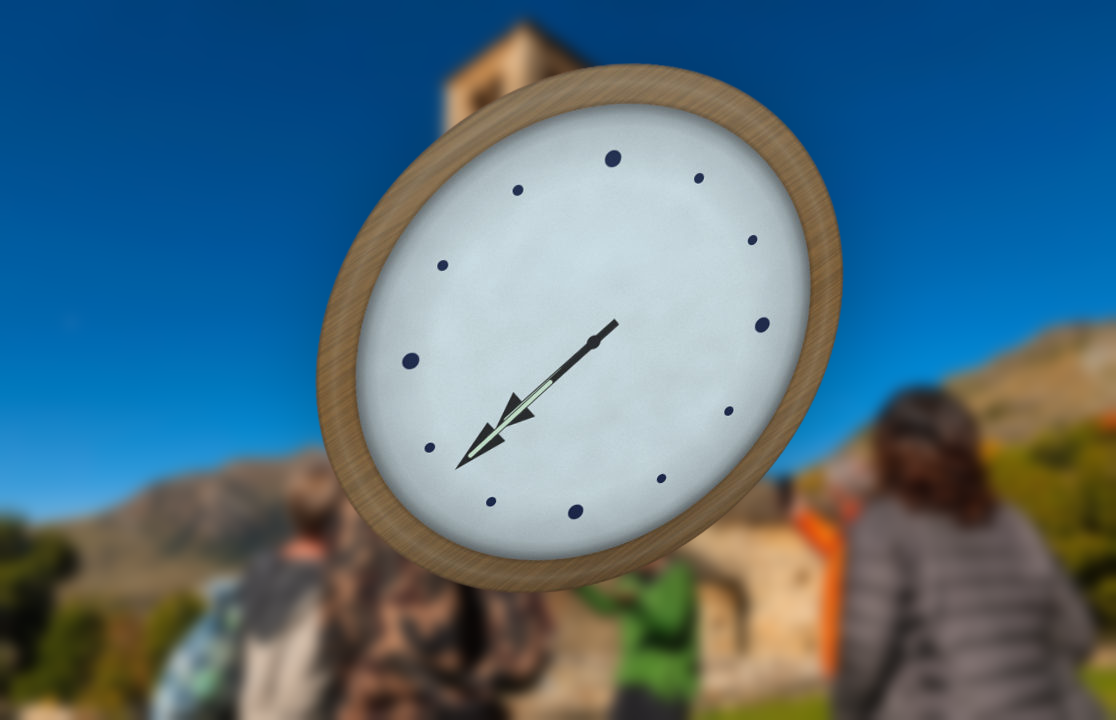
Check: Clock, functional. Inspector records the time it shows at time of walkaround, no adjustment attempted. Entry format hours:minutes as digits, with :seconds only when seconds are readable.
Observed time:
7:38
